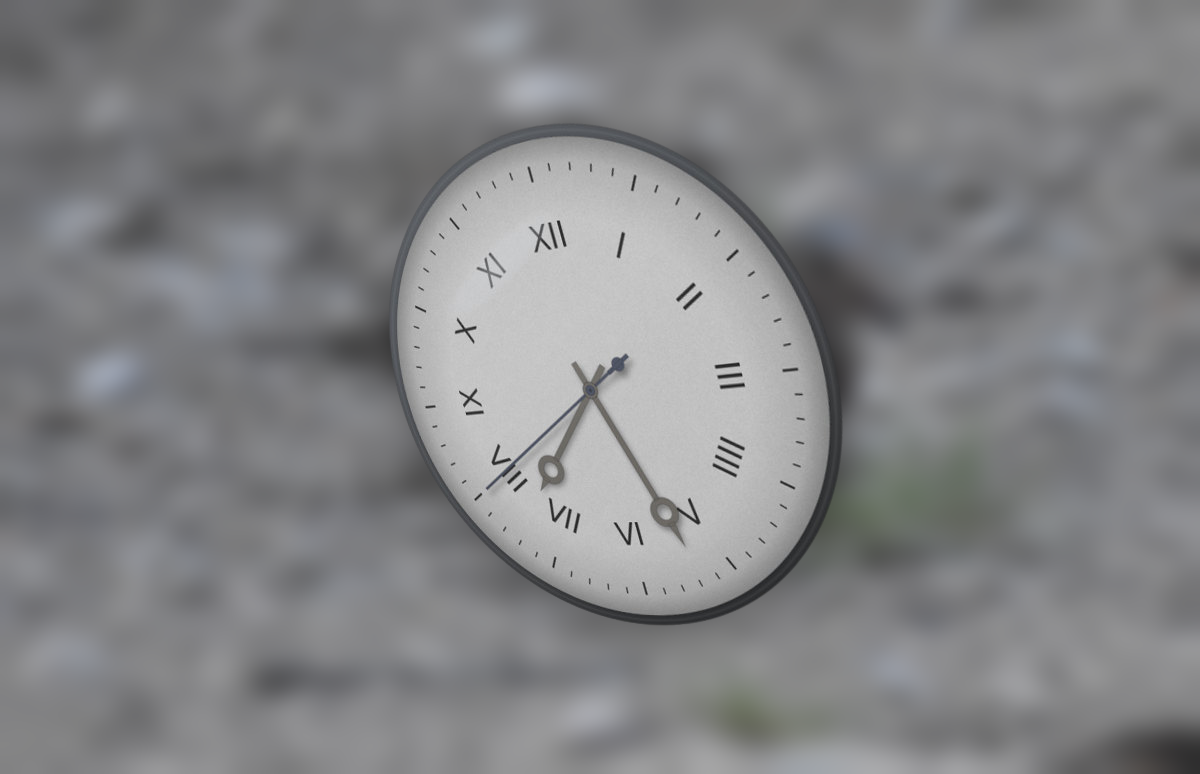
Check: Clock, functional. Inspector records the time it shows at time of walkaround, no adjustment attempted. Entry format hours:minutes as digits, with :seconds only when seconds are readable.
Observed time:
7:26:40
